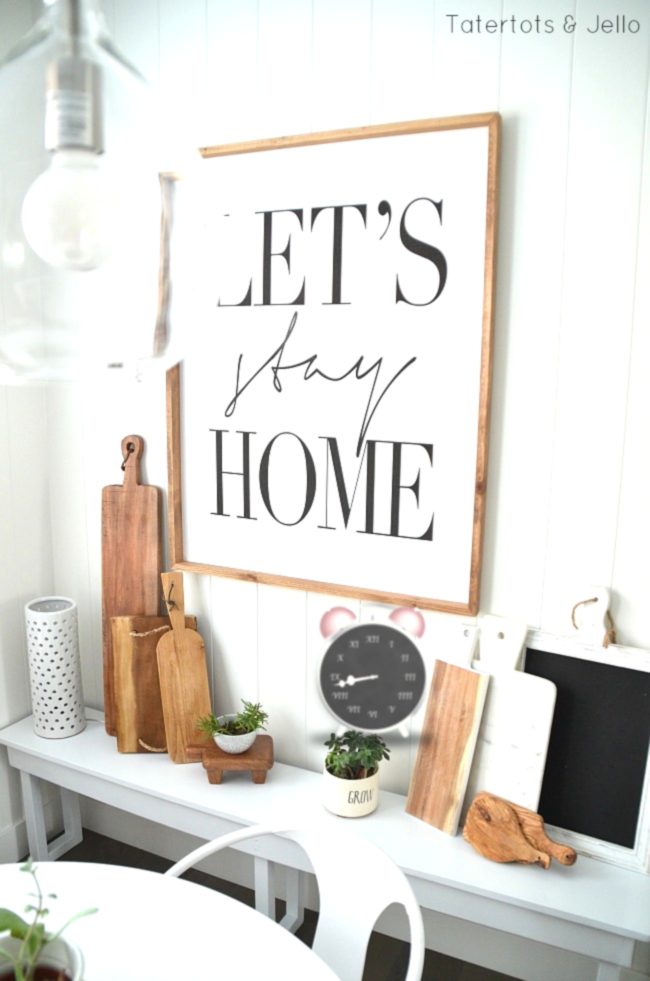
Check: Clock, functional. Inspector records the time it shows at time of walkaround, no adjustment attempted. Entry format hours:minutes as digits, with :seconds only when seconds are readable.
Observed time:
8:43
